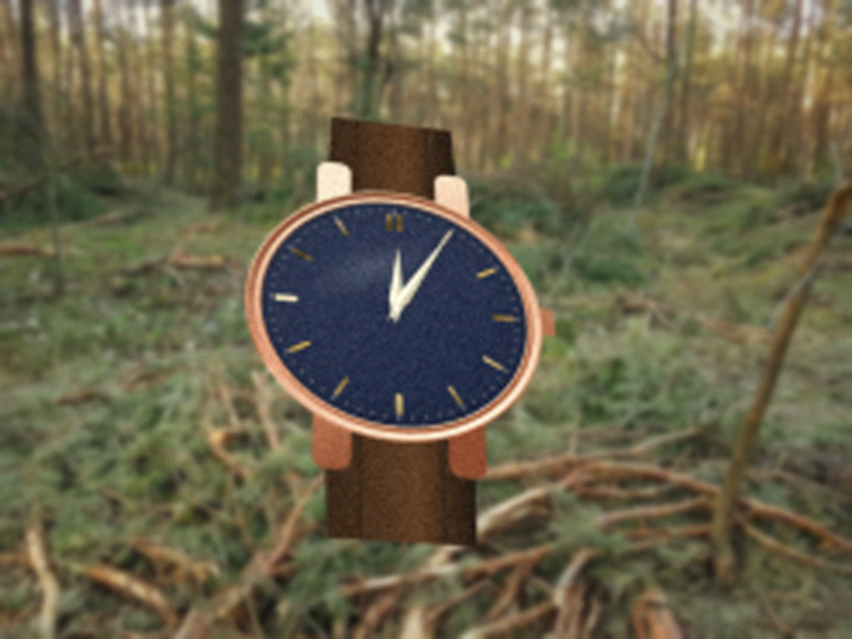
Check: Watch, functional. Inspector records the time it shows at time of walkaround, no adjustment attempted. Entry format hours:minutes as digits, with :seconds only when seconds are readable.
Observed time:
12:05
